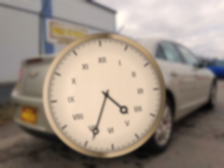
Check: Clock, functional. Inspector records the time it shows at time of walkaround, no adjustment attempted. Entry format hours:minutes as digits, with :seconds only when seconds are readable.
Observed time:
4:34
